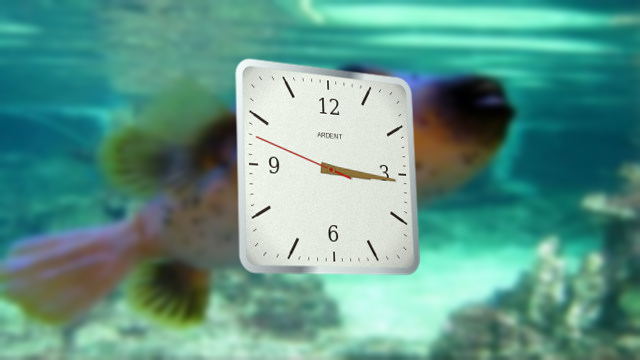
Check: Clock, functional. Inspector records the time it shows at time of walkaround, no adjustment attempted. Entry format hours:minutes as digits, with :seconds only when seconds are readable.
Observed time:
3:15:48
